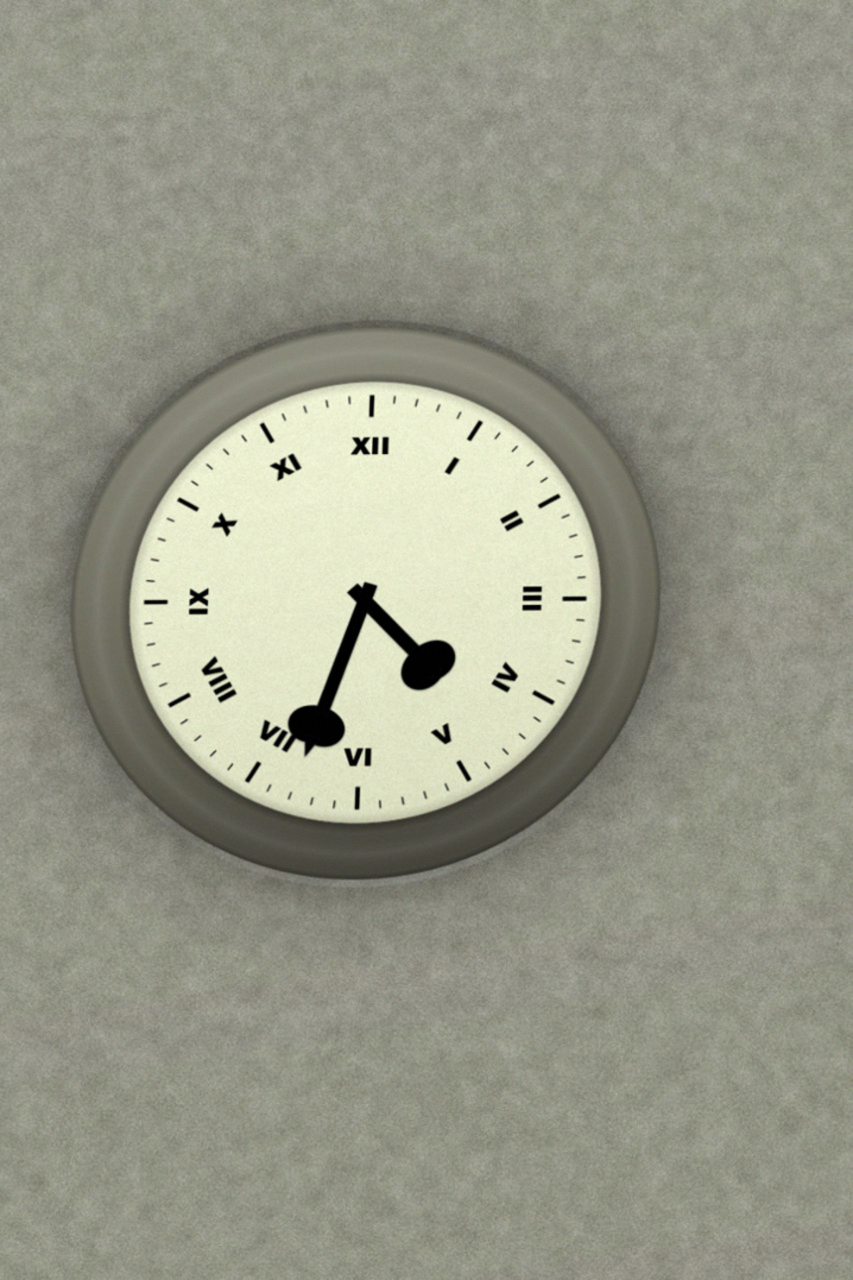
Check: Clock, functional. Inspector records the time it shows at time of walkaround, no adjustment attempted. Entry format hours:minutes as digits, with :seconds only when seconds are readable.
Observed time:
4:33
